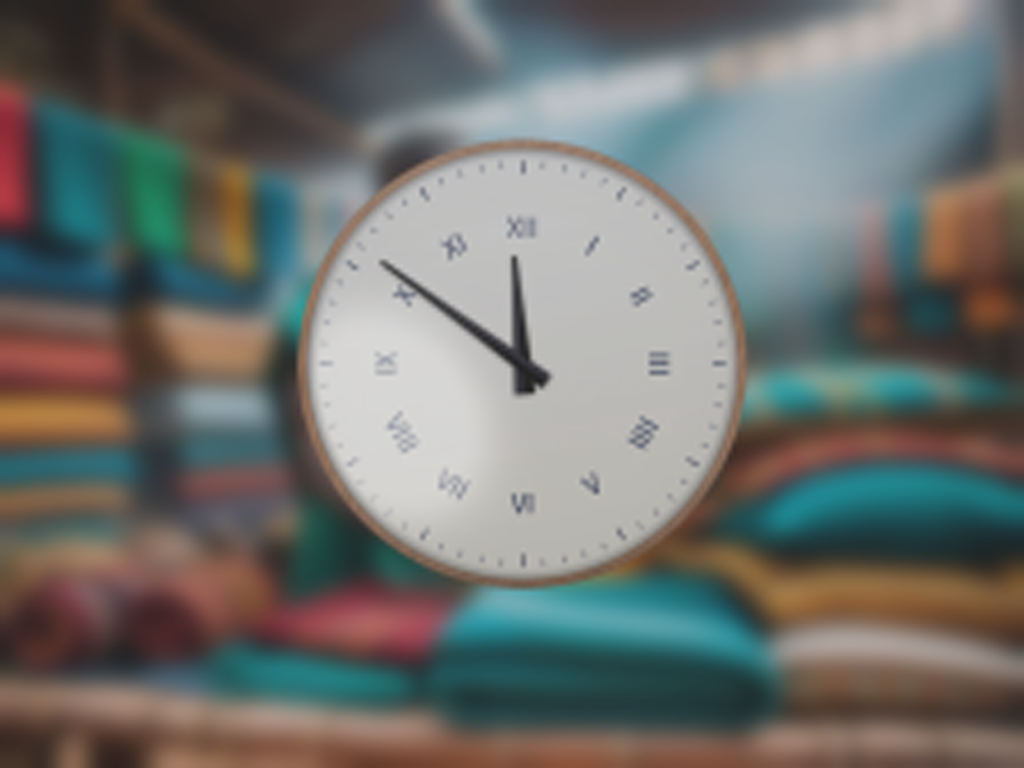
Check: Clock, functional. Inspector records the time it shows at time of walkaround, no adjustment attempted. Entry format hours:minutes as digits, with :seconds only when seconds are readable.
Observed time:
11:51
